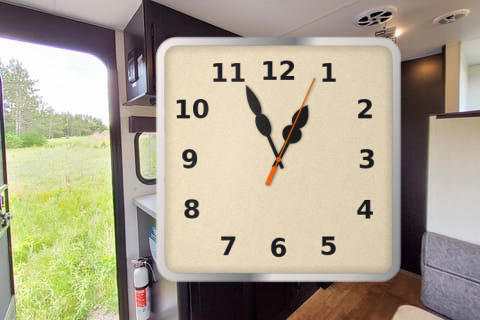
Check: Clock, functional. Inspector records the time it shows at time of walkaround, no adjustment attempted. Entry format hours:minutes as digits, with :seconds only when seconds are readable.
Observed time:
12:56:04
